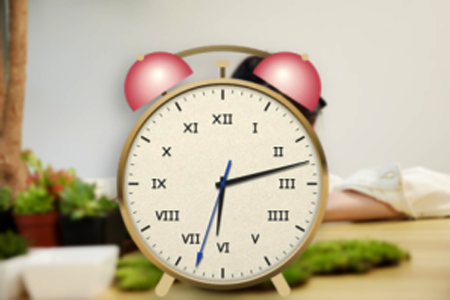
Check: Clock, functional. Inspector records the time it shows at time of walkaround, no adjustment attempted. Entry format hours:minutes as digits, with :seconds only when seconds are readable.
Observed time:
6:12:33
